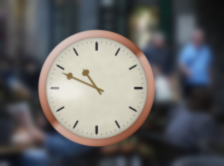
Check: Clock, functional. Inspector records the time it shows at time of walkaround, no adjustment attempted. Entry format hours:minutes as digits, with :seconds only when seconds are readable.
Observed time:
10:49
